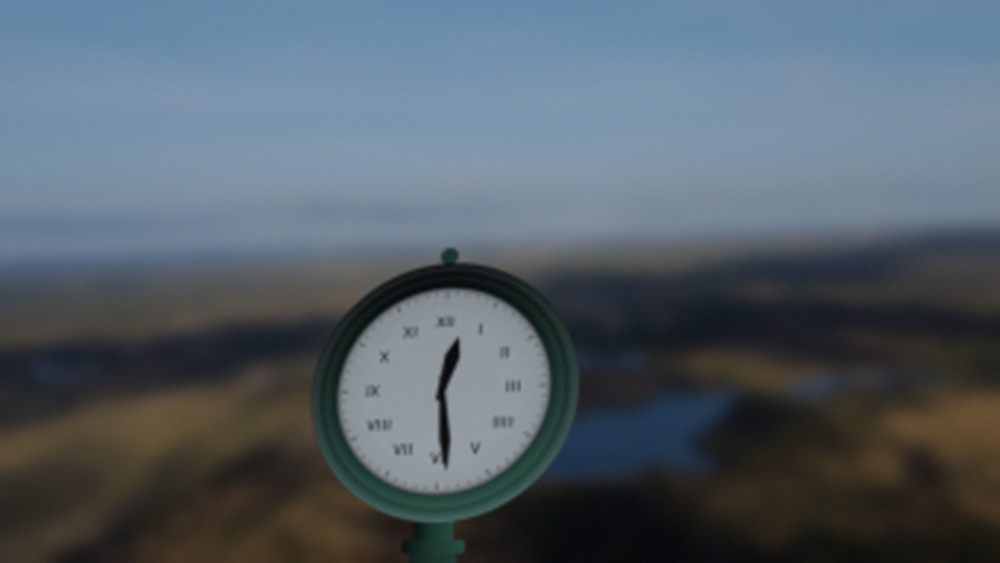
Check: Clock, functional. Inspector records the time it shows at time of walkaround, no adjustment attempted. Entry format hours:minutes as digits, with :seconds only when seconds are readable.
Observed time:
12:29
